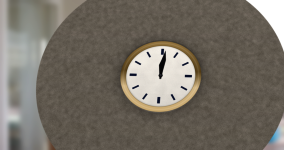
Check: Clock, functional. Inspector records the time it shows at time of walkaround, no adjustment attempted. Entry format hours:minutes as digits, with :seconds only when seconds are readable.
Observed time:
12:01
